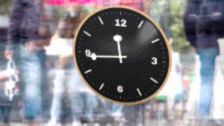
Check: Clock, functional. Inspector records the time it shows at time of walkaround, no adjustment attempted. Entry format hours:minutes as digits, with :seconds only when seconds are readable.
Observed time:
11:44
